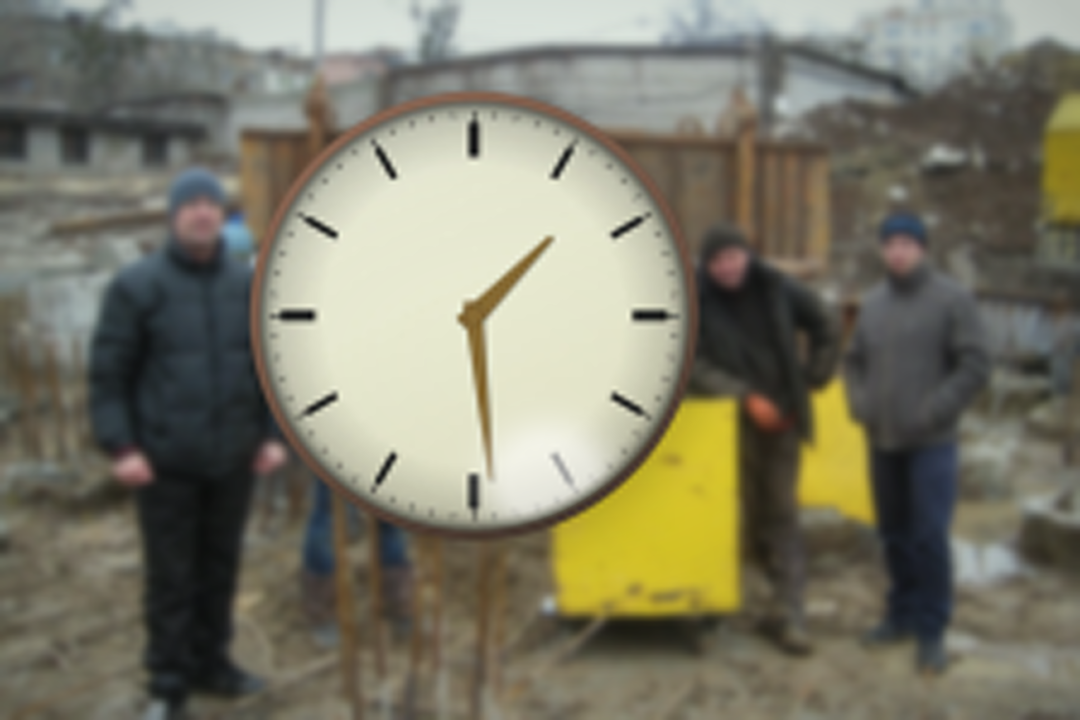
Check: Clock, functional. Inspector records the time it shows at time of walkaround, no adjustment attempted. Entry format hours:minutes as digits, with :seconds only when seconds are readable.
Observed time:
1:29
